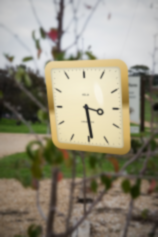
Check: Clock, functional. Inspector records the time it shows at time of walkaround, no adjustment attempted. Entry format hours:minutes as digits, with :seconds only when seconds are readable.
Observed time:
3:29
